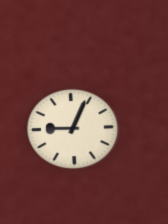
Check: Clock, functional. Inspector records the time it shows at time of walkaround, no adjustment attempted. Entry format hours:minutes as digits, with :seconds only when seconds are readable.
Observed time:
9:04
